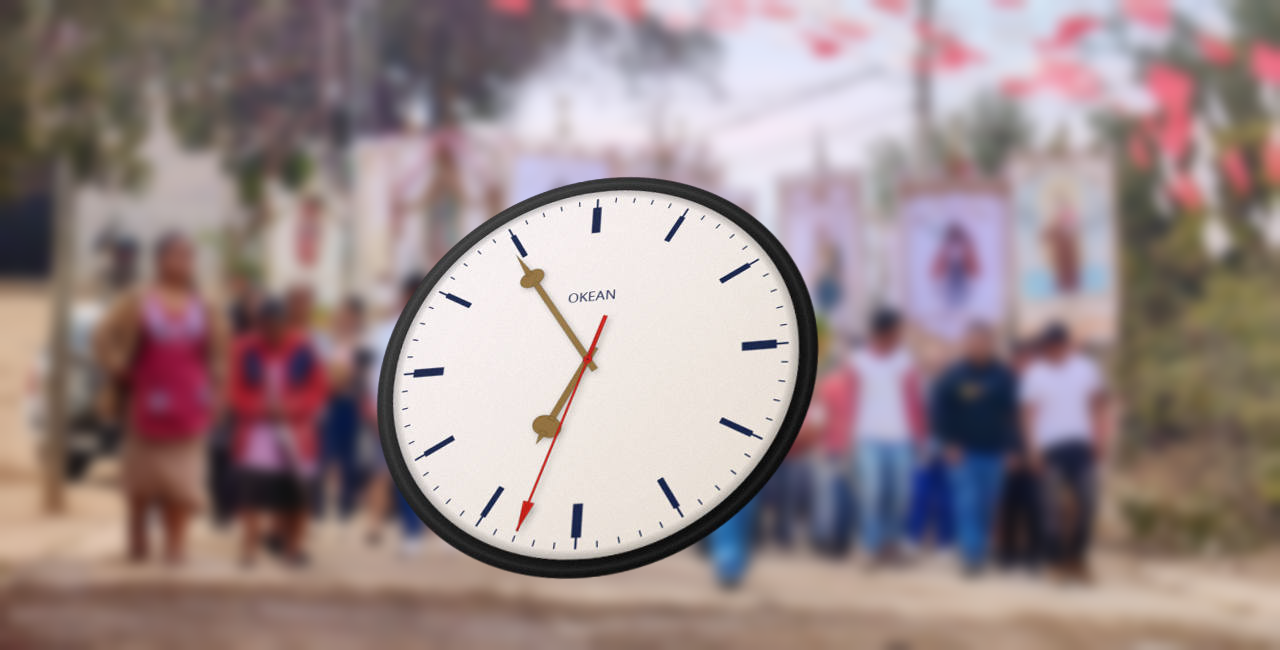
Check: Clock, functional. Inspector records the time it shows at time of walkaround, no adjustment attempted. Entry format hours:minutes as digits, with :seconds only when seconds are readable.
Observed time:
6:54:33
